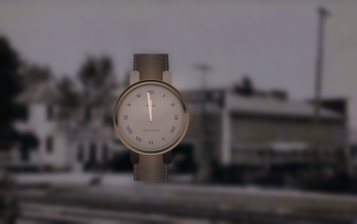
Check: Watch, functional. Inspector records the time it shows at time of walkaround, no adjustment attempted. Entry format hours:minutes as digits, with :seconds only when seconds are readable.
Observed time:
11:59
